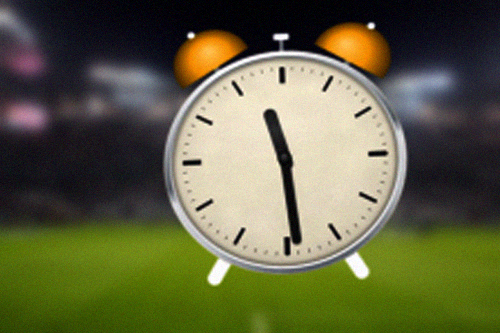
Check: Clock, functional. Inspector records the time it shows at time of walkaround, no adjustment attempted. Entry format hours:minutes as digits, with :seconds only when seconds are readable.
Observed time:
11:29
